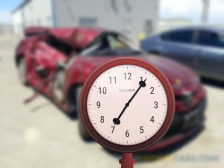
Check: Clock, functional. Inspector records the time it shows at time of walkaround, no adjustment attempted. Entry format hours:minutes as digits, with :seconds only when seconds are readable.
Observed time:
7:06
